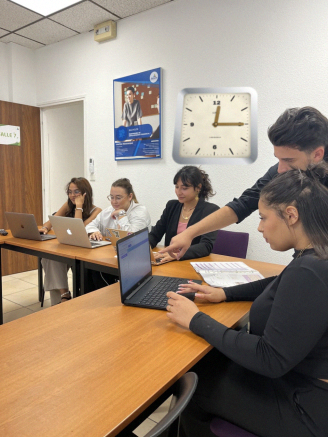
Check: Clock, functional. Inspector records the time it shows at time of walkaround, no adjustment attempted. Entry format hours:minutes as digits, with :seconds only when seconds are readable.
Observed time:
12:15
